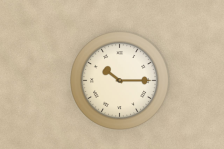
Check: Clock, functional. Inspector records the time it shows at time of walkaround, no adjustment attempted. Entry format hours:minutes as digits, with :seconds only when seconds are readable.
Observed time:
10:15
